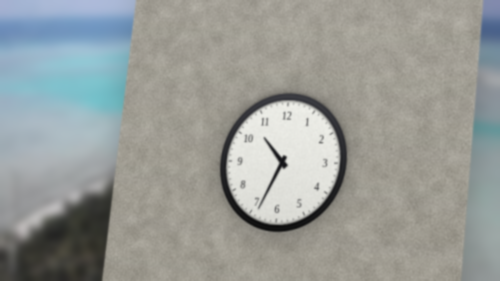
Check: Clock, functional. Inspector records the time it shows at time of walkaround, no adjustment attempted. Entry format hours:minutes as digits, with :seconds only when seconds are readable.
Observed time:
10:34
